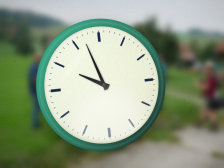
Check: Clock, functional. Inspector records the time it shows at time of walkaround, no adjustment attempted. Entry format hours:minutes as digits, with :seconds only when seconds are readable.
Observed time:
9:57
